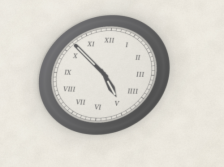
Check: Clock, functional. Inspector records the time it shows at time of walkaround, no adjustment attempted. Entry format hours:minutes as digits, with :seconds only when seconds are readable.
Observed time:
4:52
